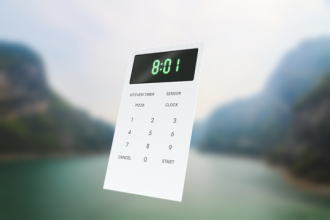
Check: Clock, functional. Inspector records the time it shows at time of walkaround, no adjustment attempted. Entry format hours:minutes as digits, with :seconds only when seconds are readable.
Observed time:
8:01
